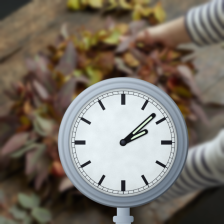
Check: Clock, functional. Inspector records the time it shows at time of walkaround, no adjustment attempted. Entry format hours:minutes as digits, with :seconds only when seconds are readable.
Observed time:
2:08
